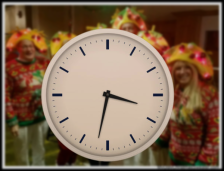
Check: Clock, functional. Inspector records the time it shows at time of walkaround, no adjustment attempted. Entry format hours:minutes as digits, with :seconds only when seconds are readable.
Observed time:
3:32
